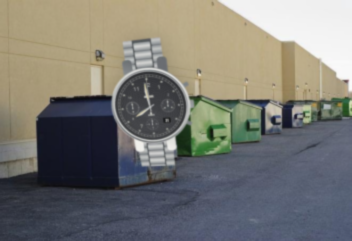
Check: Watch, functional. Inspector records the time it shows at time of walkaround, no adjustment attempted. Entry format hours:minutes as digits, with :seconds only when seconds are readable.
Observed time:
7:59
